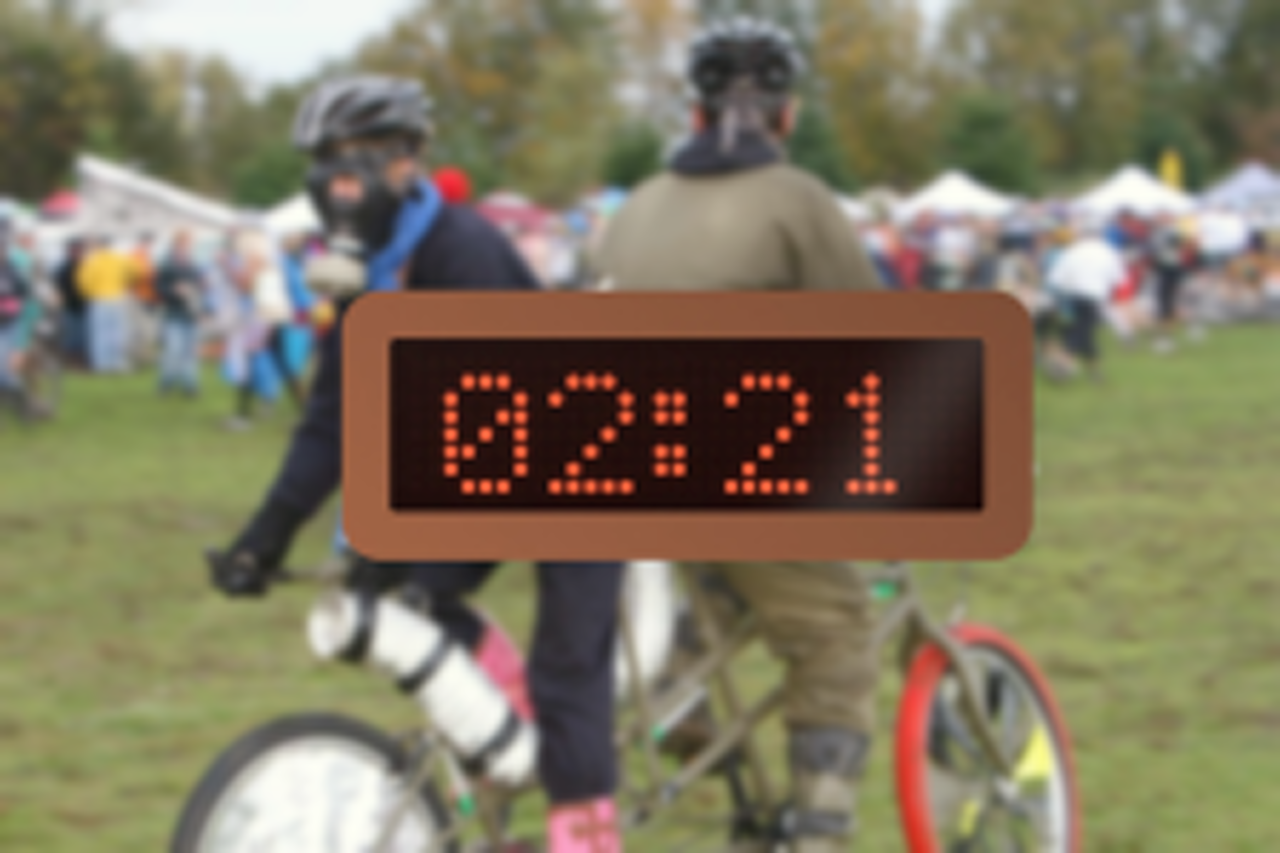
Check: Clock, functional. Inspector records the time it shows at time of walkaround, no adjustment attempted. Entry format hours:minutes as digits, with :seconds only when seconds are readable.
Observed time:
2:21
